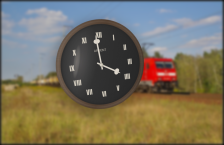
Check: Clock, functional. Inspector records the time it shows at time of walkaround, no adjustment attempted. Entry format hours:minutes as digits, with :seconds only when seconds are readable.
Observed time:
3:59
